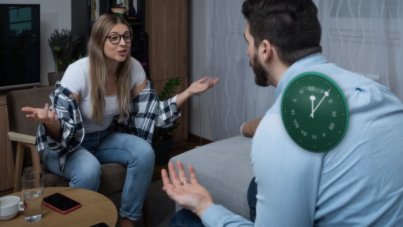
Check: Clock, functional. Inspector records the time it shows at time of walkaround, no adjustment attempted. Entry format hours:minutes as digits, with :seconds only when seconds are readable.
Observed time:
12:07
